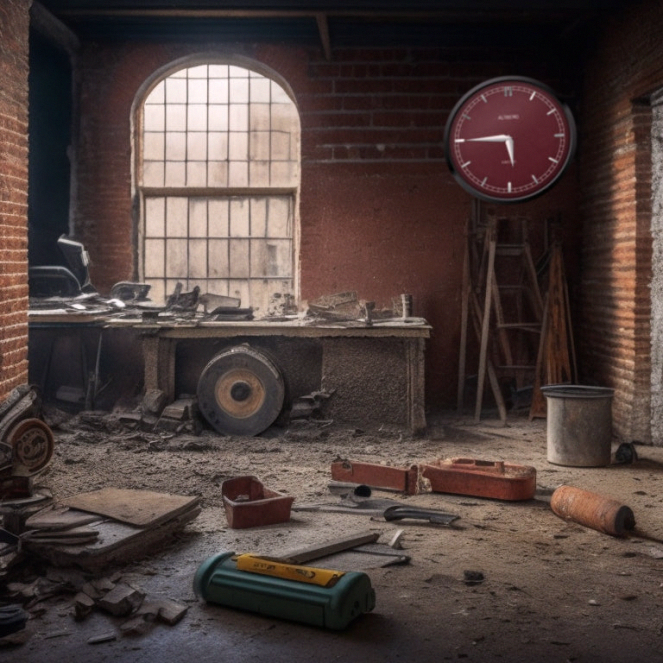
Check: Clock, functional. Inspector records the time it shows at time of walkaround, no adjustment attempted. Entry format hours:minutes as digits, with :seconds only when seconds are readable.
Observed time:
5:45
